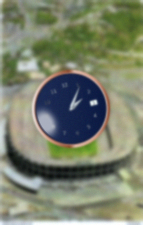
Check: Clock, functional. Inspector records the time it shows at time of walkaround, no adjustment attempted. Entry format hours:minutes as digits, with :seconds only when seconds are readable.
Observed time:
2:06
